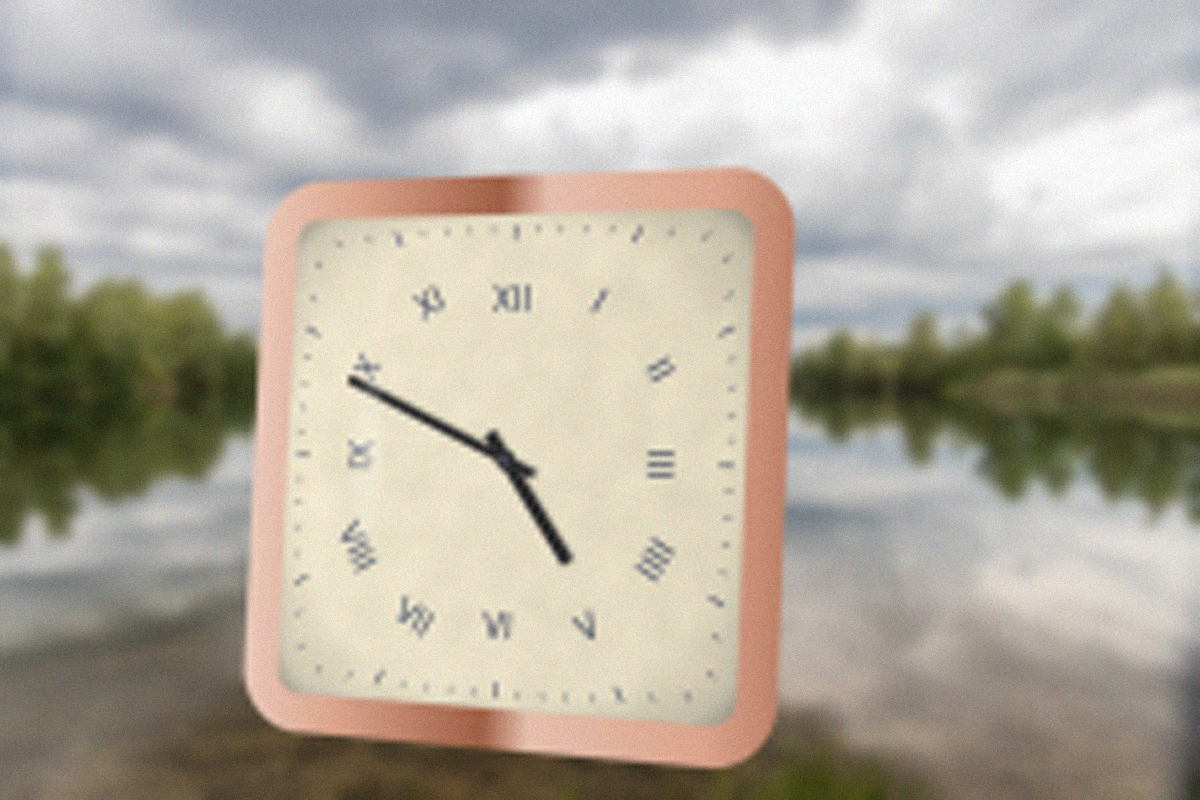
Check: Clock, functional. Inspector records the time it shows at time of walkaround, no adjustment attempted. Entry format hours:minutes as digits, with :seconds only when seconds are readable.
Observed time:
4:49
